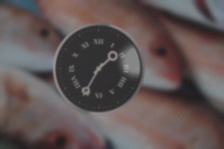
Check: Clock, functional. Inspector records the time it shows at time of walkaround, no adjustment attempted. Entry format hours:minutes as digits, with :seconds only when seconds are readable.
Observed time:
1:35
